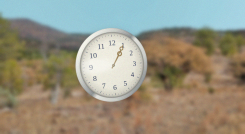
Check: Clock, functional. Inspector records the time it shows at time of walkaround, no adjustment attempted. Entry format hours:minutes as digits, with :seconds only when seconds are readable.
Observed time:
1:05
